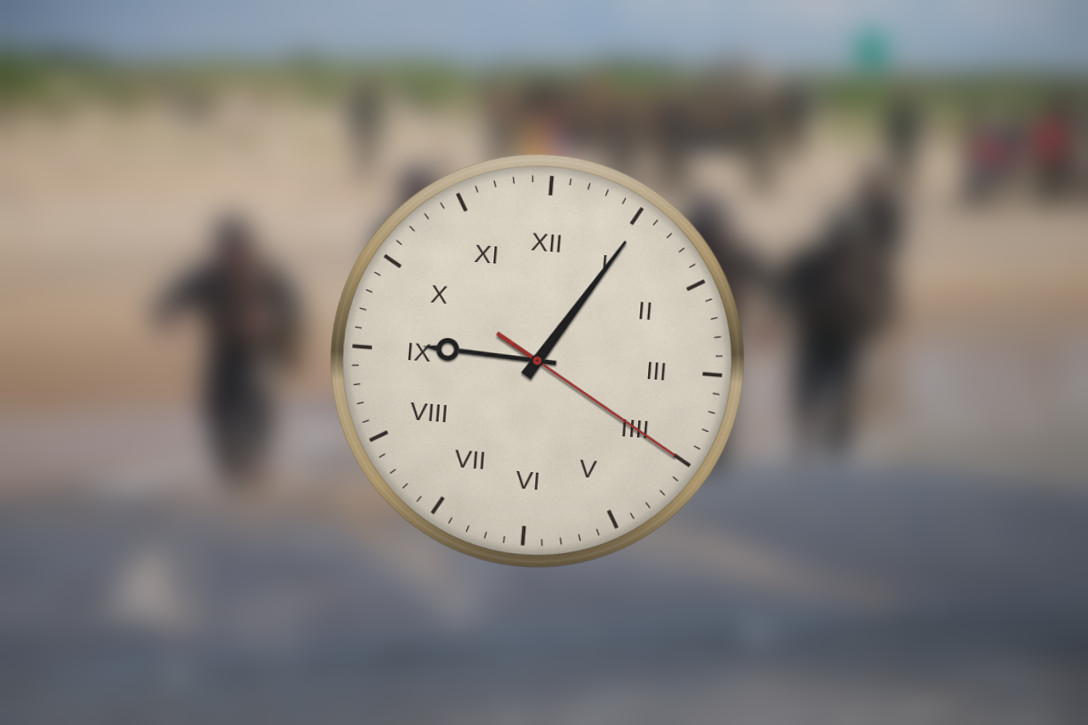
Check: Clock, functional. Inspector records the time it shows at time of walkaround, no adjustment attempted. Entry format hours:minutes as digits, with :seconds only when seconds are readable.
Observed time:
9:05:20
